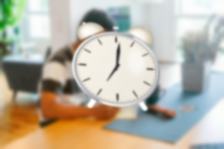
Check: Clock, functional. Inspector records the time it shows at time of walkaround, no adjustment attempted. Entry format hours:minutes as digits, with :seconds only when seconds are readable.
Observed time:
7:01
